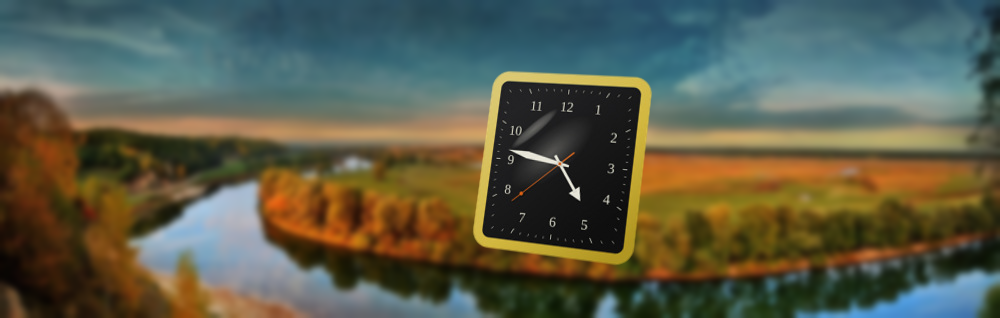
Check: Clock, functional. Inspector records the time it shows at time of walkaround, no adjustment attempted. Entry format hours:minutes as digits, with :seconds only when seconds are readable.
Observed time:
4:46:38
